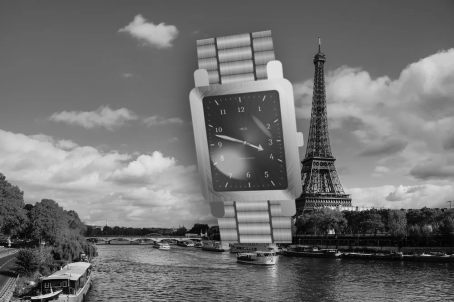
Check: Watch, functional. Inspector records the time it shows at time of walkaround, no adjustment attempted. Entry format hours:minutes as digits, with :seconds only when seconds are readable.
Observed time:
3:48
